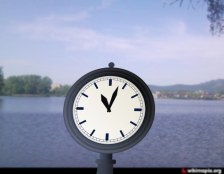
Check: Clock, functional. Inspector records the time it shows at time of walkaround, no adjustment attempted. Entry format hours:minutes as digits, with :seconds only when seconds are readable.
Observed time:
11:03
